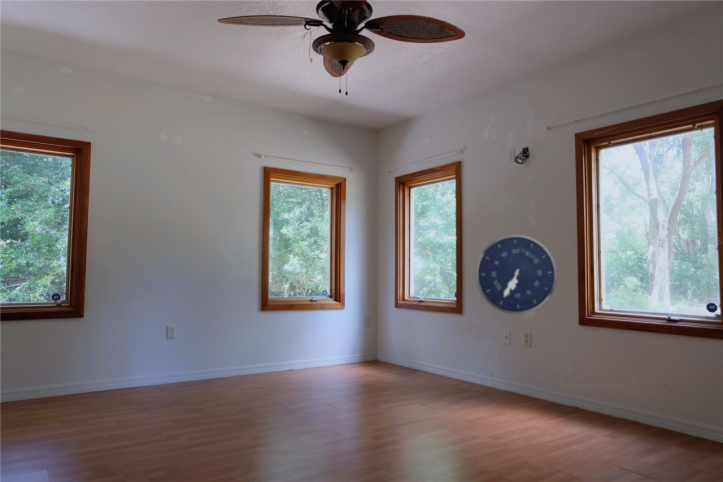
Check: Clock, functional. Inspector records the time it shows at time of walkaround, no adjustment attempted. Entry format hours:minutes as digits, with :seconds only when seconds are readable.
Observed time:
6:35
